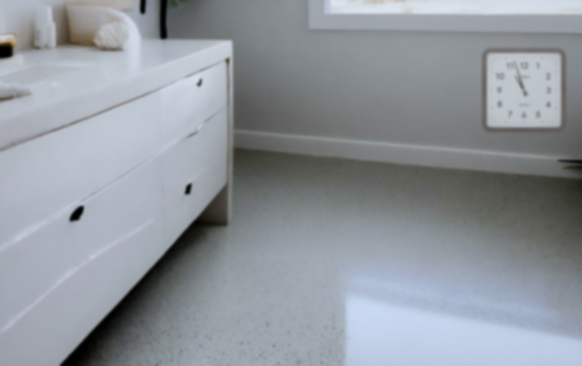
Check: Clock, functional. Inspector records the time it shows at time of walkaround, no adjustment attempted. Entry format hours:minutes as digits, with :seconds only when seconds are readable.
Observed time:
10:57
